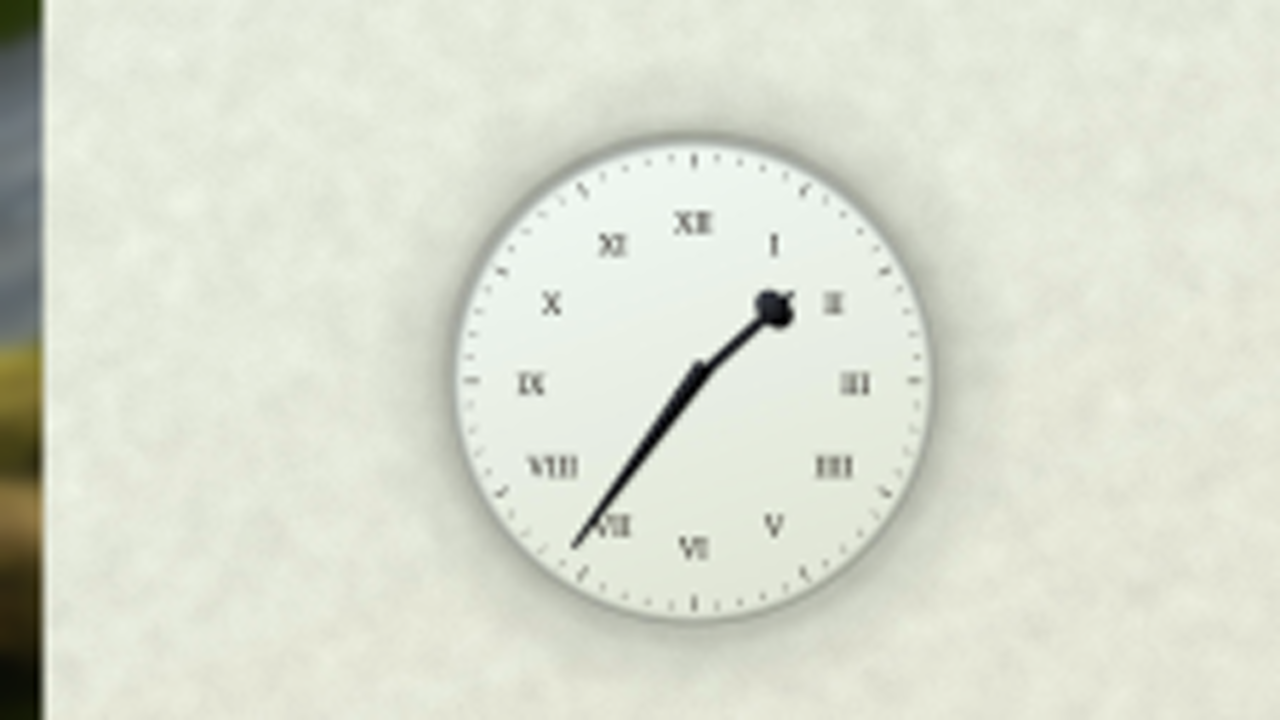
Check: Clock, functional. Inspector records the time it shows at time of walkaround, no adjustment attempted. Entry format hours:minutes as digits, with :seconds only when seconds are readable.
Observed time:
1:36
